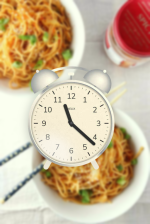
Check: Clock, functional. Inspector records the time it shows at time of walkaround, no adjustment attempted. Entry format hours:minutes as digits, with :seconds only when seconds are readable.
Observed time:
11:22
